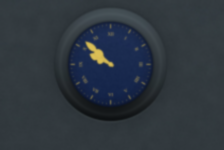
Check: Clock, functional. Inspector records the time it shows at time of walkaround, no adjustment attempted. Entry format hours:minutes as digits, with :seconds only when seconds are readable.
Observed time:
9:52
